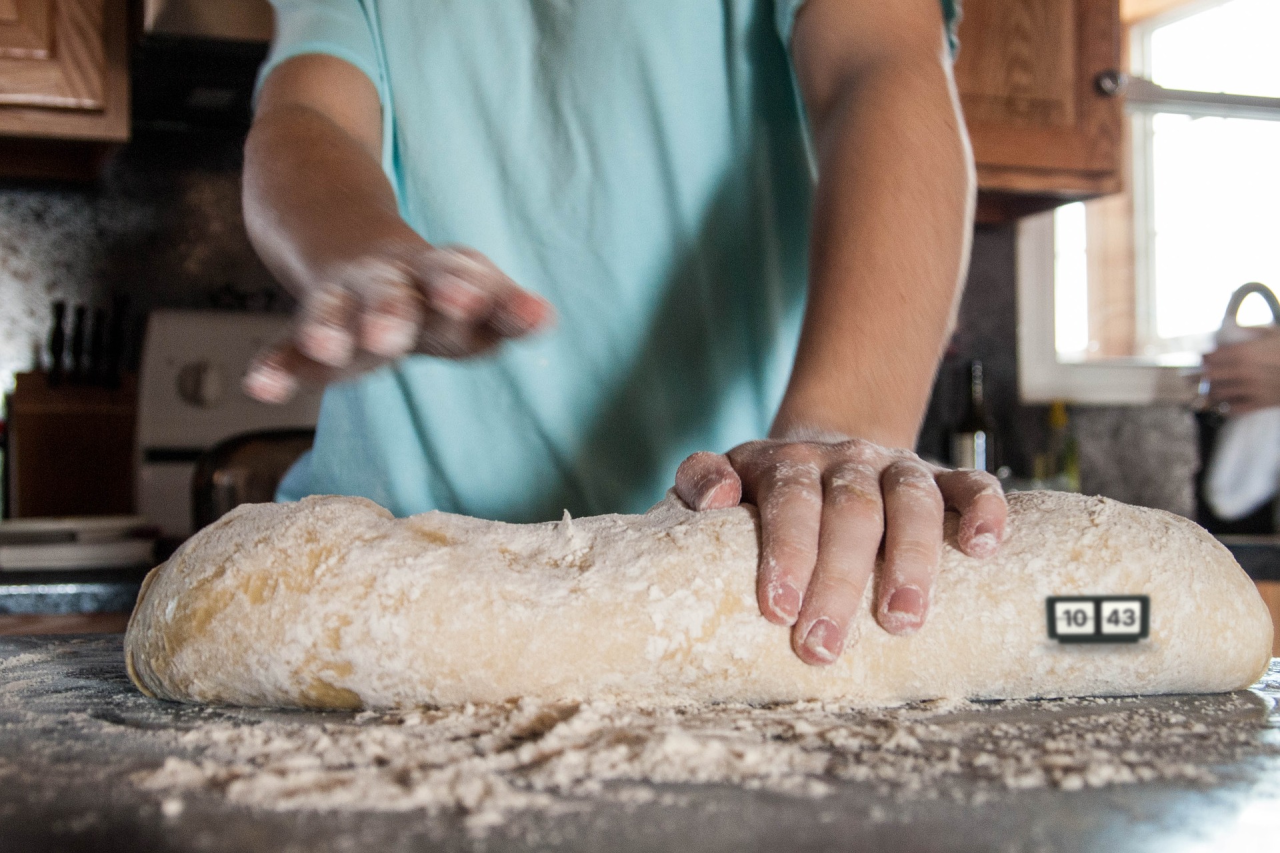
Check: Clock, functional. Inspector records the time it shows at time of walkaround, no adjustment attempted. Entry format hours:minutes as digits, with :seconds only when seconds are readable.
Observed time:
10:43
